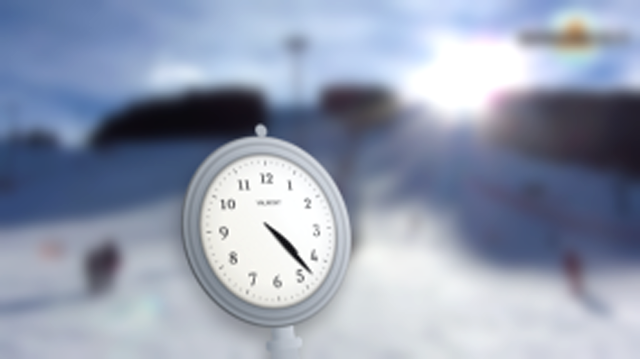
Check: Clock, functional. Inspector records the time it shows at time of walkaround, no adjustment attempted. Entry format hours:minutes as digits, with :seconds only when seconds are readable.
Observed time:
4:23
